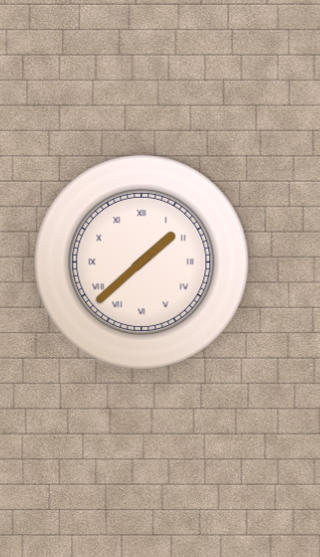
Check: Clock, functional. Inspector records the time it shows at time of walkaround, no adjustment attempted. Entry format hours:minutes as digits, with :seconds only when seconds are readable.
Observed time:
1:38
